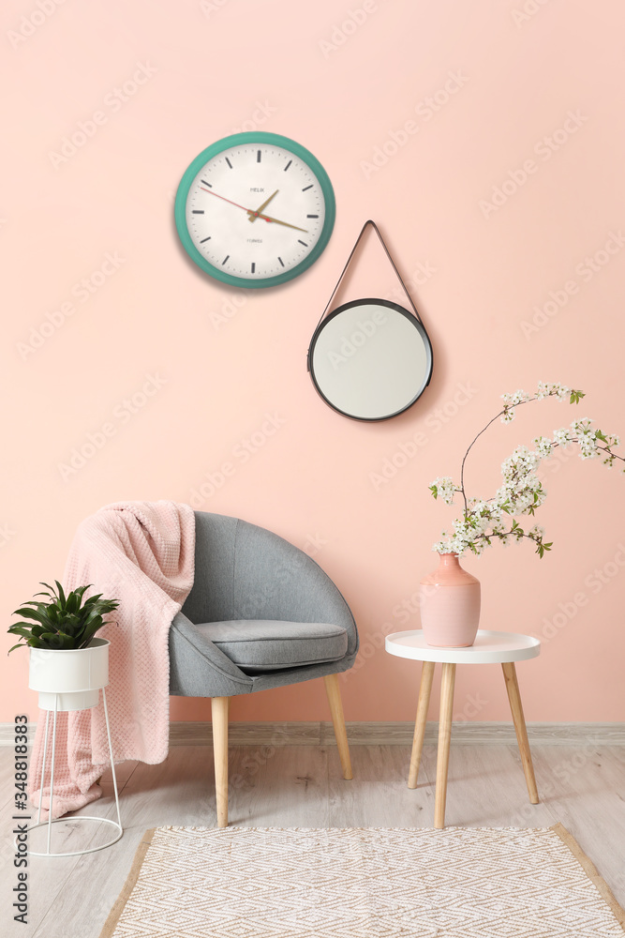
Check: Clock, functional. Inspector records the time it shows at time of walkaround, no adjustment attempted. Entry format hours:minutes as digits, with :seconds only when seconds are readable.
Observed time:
1:17:49
